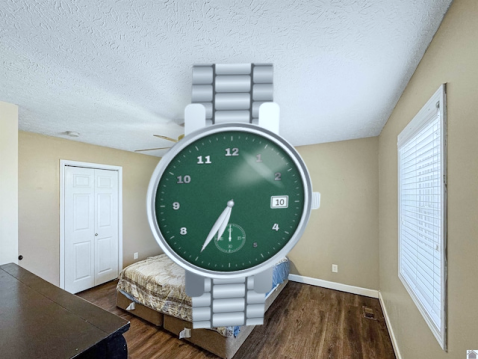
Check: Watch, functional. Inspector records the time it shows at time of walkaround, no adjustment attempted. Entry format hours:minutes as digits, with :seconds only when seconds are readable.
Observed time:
6:35
